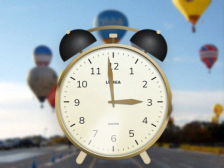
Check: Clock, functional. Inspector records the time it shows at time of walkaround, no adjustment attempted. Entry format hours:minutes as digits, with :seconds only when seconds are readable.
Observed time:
2:59
